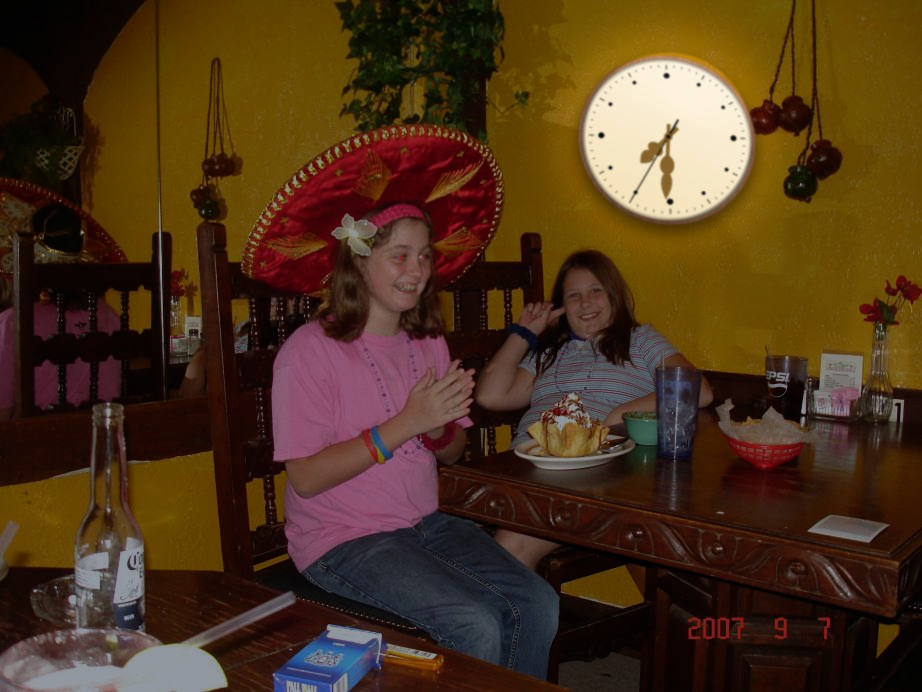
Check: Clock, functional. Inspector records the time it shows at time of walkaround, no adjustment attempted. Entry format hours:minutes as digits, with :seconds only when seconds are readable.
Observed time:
7:30:35
